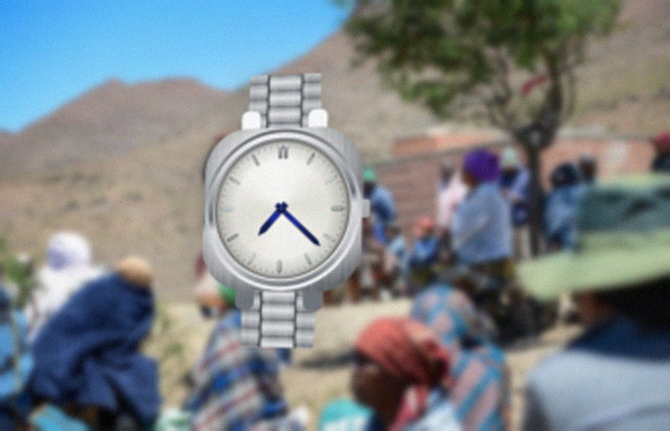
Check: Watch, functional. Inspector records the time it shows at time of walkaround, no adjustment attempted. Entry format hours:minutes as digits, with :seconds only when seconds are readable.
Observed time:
7:22
